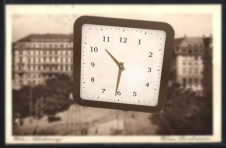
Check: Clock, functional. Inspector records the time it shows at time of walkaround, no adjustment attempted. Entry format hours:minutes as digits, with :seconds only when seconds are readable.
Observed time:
10:31
